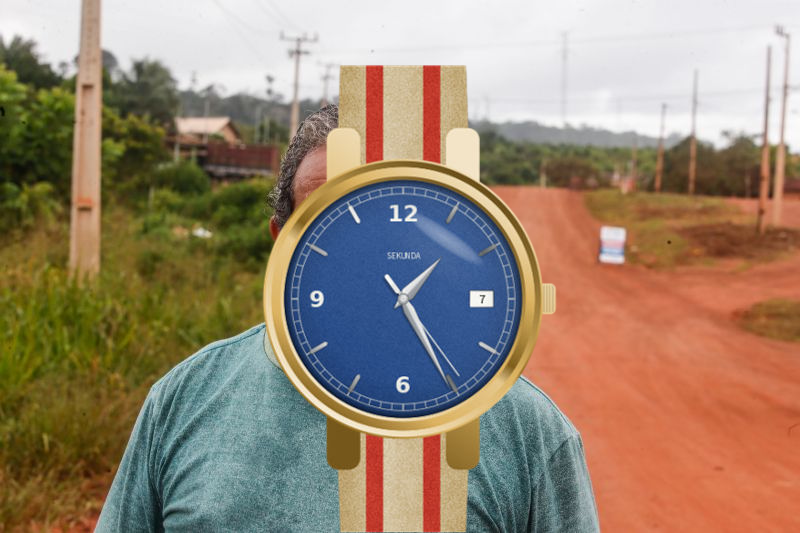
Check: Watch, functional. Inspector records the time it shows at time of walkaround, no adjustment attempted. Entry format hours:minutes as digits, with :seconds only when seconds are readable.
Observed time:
1:25:24
